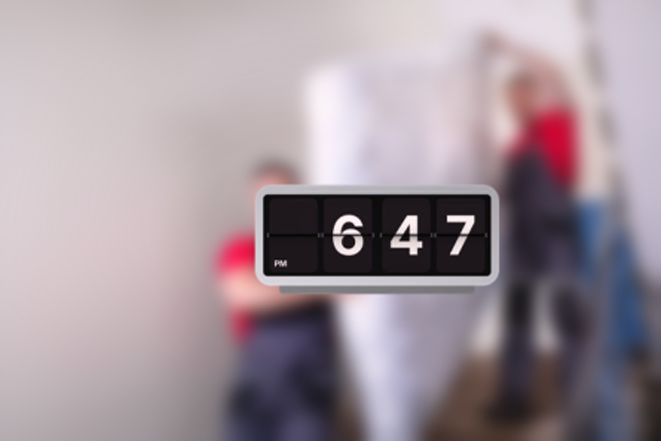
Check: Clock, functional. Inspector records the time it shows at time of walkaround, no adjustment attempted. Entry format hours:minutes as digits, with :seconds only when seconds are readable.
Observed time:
6:47
